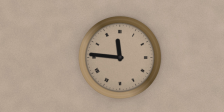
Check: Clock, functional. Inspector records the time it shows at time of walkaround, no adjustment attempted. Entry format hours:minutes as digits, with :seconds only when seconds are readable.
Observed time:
11:46
